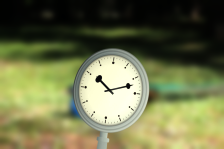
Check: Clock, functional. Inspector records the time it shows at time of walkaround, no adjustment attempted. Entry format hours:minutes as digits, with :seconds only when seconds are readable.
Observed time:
10:12
